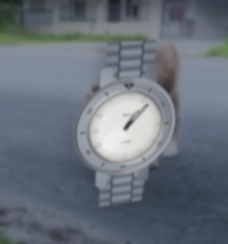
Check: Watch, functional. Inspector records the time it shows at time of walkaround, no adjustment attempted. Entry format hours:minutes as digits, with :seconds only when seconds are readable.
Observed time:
1:07
